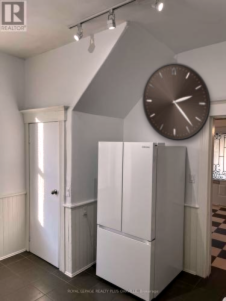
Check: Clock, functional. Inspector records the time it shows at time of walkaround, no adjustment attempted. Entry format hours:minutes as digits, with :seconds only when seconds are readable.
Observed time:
2:23
